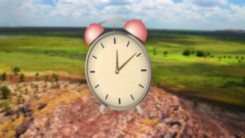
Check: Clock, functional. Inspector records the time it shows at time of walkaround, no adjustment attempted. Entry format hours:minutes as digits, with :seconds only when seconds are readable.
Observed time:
12:09
